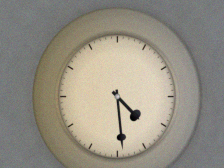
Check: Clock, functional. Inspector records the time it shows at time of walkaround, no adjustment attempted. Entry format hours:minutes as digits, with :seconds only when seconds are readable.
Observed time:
4:29
